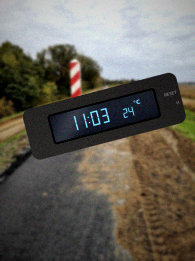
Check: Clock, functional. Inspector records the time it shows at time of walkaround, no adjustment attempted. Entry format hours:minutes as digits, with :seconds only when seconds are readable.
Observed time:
11:03
